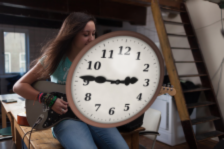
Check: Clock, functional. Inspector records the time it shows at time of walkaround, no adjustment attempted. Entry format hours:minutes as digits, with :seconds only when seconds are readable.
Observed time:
2:46
